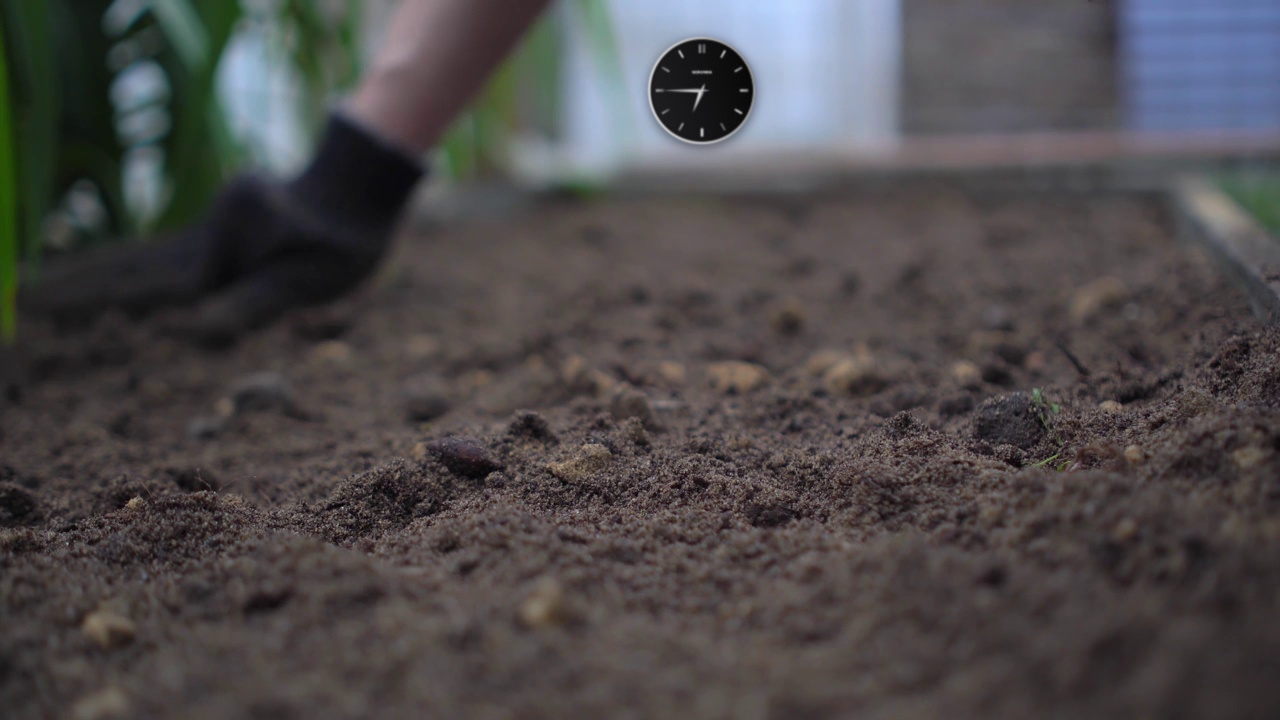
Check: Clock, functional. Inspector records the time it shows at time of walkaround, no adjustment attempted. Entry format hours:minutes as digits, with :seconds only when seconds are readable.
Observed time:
6:45
